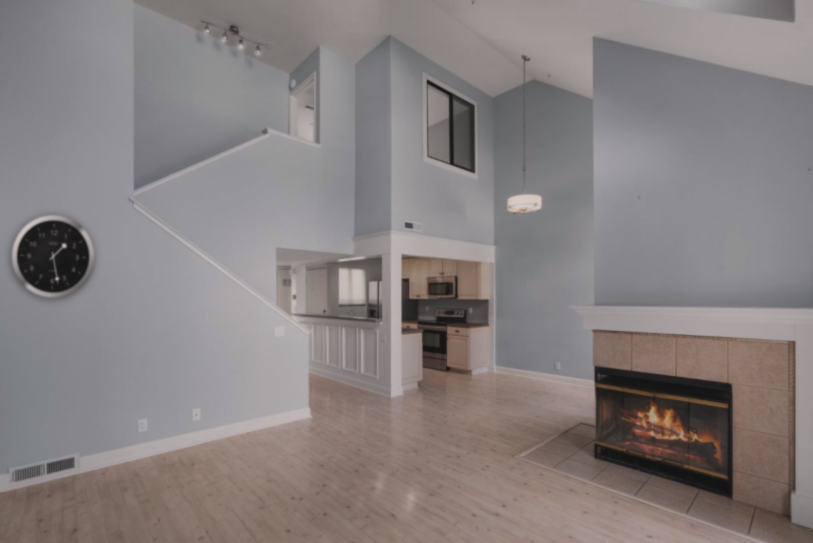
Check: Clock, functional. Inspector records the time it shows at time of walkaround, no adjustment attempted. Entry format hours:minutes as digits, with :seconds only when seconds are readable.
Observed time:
1:28
